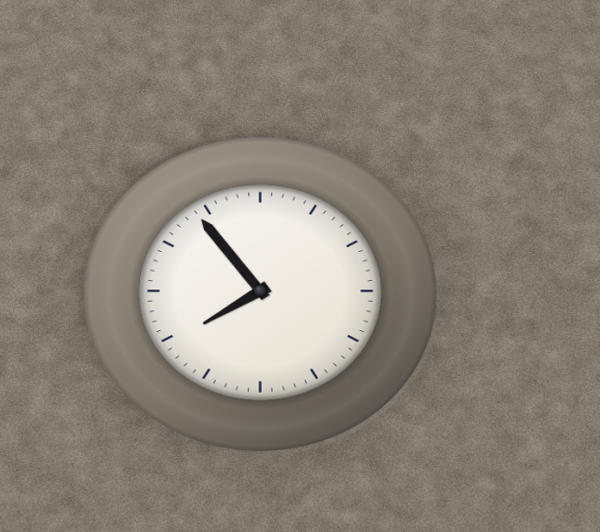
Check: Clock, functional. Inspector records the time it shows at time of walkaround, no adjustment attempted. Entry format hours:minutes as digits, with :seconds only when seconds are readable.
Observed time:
7:54
